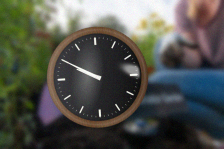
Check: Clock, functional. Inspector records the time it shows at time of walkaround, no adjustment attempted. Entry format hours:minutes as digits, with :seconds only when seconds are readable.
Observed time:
9:50
